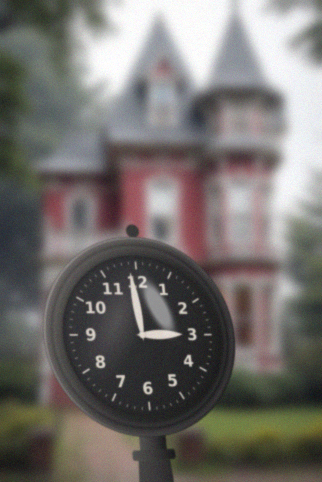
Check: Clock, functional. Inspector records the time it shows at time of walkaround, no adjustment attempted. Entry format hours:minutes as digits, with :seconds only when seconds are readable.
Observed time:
2:59
